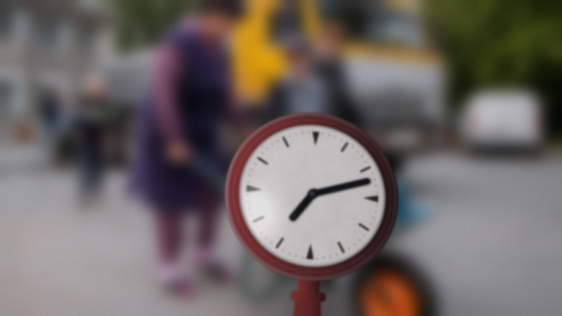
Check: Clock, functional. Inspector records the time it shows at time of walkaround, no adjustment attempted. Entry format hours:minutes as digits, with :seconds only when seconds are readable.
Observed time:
7:12
